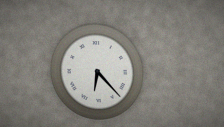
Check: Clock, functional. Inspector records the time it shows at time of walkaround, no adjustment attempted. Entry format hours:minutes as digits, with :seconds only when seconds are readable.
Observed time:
6:23
